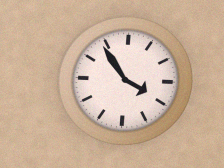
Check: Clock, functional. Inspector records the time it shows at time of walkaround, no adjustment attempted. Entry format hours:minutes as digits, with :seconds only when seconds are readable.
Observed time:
3:54
